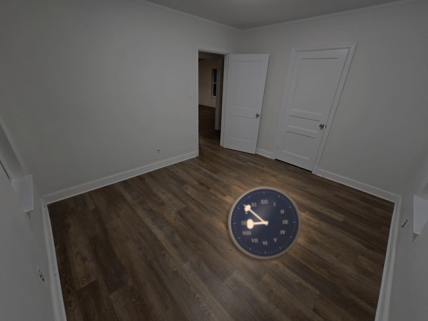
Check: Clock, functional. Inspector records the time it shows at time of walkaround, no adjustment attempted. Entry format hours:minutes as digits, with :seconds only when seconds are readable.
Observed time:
8:52
